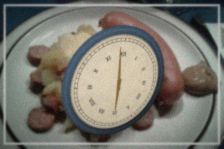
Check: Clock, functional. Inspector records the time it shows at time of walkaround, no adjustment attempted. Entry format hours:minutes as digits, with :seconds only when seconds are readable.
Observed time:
5:59
